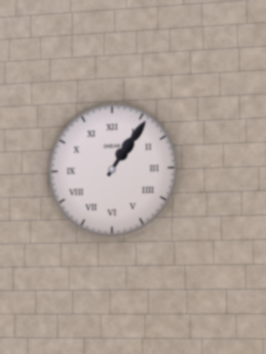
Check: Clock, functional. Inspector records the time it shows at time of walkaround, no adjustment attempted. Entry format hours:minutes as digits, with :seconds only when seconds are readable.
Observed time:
1:06
